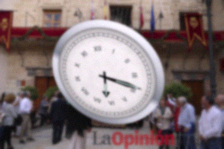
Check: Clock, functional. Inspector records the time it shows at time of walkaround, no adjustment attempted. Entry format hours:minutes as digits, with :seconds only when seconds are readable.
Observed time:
6:19
